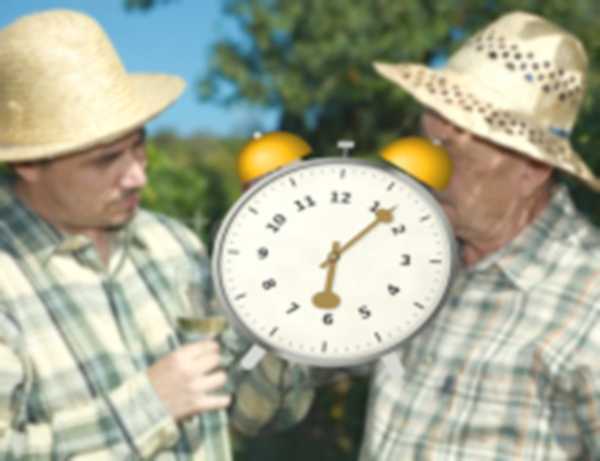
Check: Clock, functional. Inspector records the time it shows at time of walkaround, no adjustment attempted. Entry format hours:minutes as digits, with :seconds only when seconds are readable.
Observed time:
6:07
